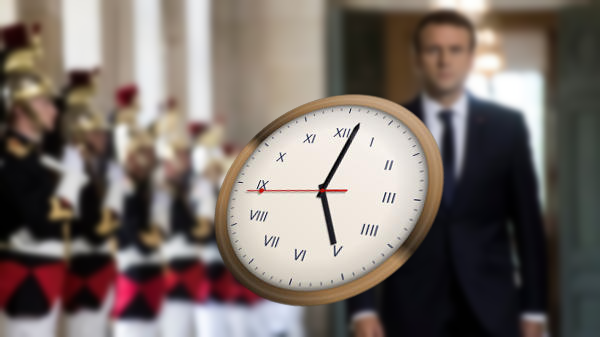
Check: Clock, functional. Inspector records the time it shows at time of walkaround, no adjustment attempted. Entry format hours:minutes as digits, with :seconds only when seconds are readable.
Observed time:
5:01:44
